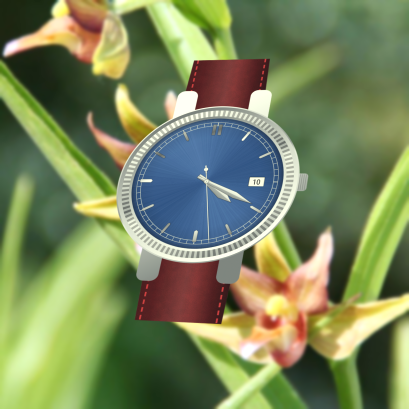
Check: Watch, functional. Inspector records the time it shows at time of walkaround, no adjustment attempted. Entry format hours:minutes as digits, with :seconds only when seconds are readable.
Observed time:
4:19:28
